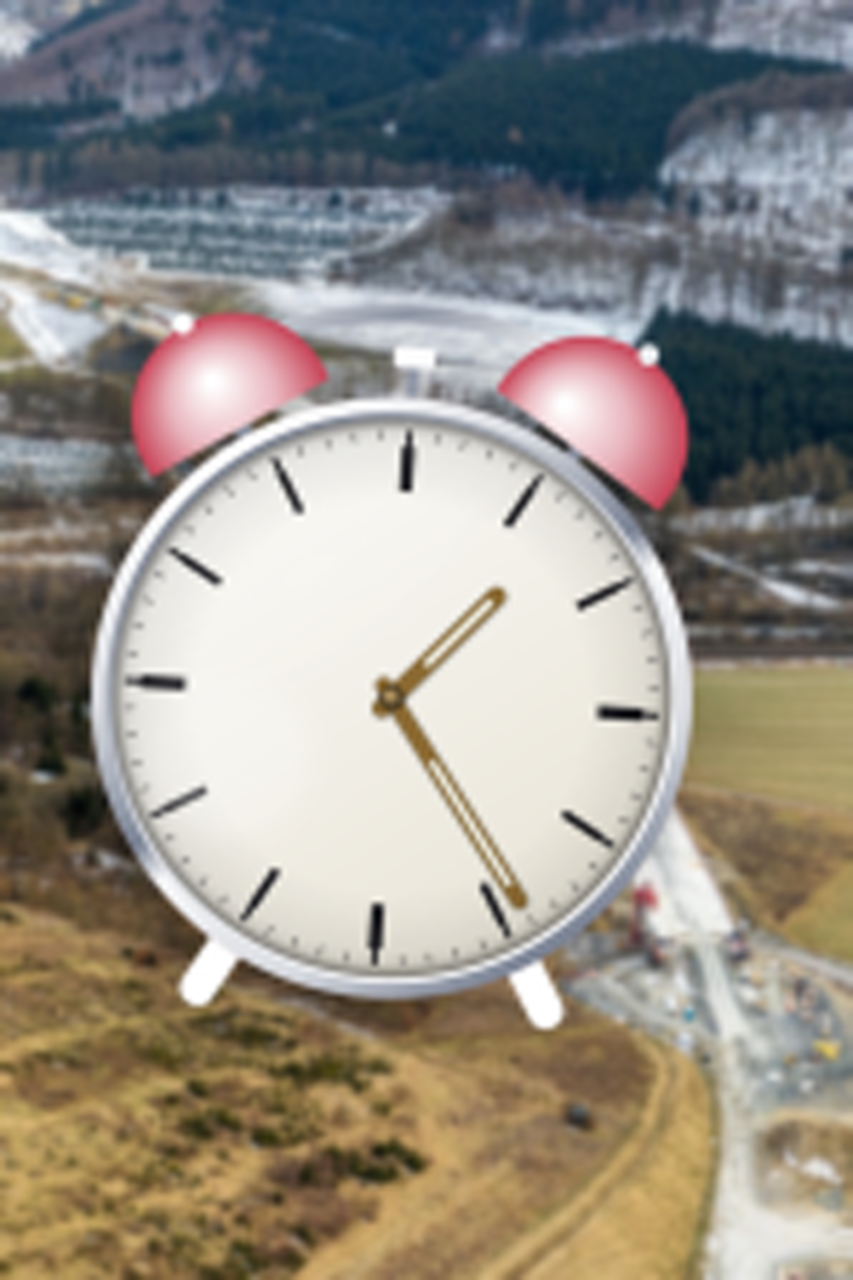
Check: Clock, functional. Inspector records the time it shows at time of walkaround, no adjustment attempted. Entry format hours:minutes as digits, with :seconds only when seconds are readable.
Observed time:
1:24
